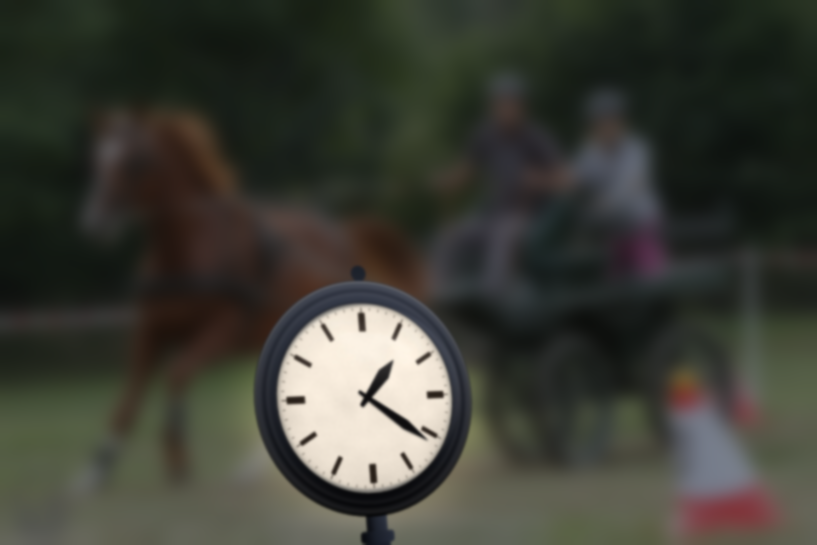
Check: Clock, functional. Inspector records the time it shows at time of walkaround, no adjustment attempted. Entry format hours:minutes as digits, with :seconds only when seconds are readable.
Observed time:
1:21
